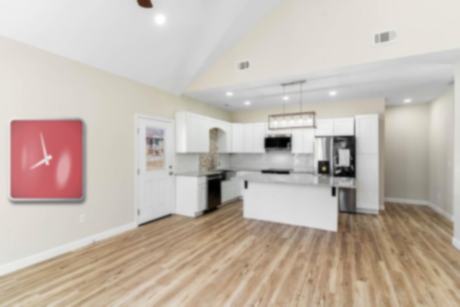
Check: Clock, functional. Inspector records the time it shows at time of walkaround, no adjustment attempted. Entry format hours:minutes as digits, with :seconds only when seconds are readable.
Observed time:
7:58
